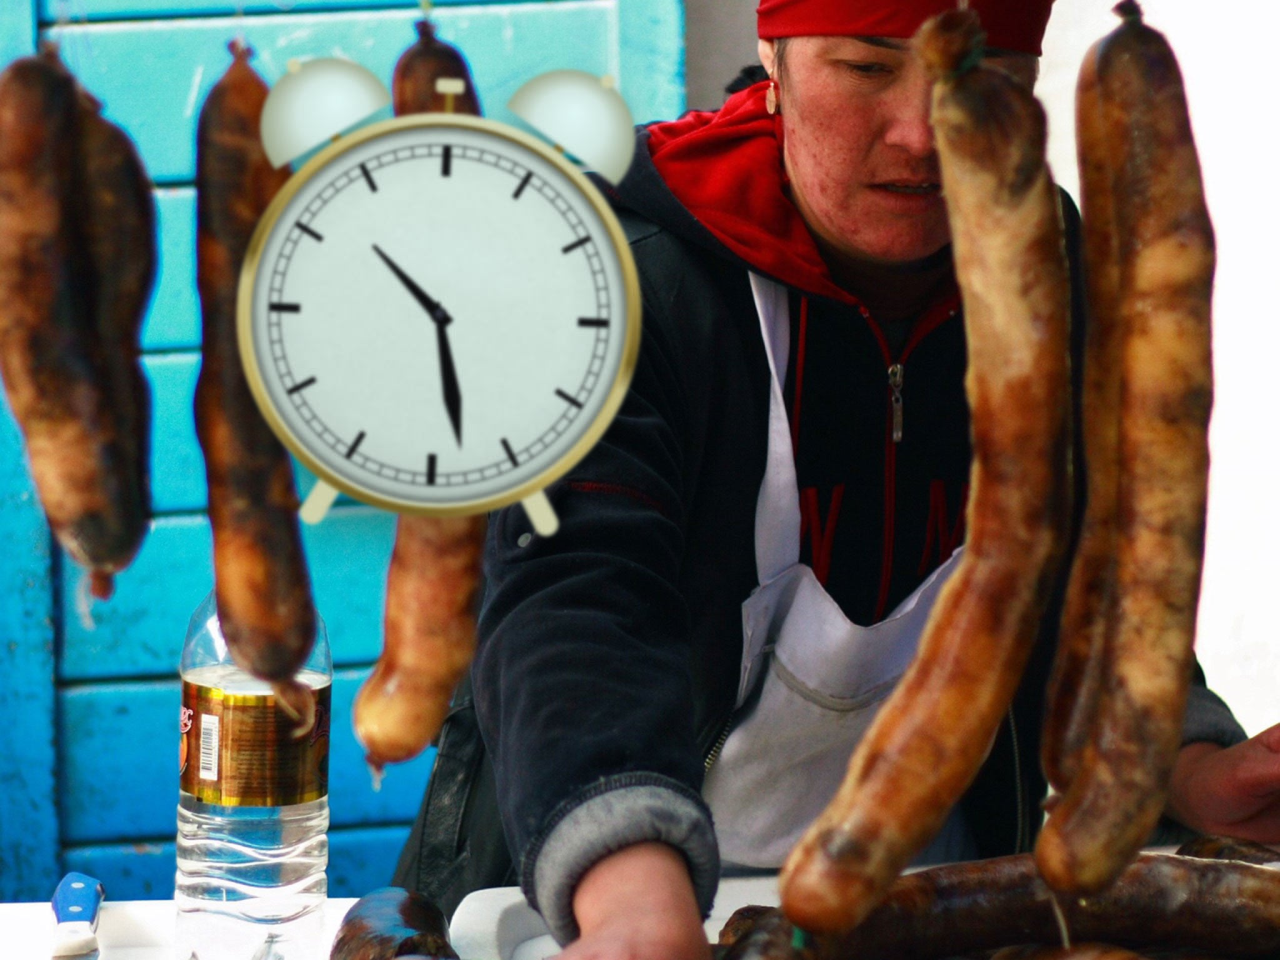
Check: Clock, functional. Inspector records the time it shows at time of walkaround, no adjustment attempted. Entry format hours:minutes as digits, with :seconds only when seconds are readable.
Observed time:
10:28
